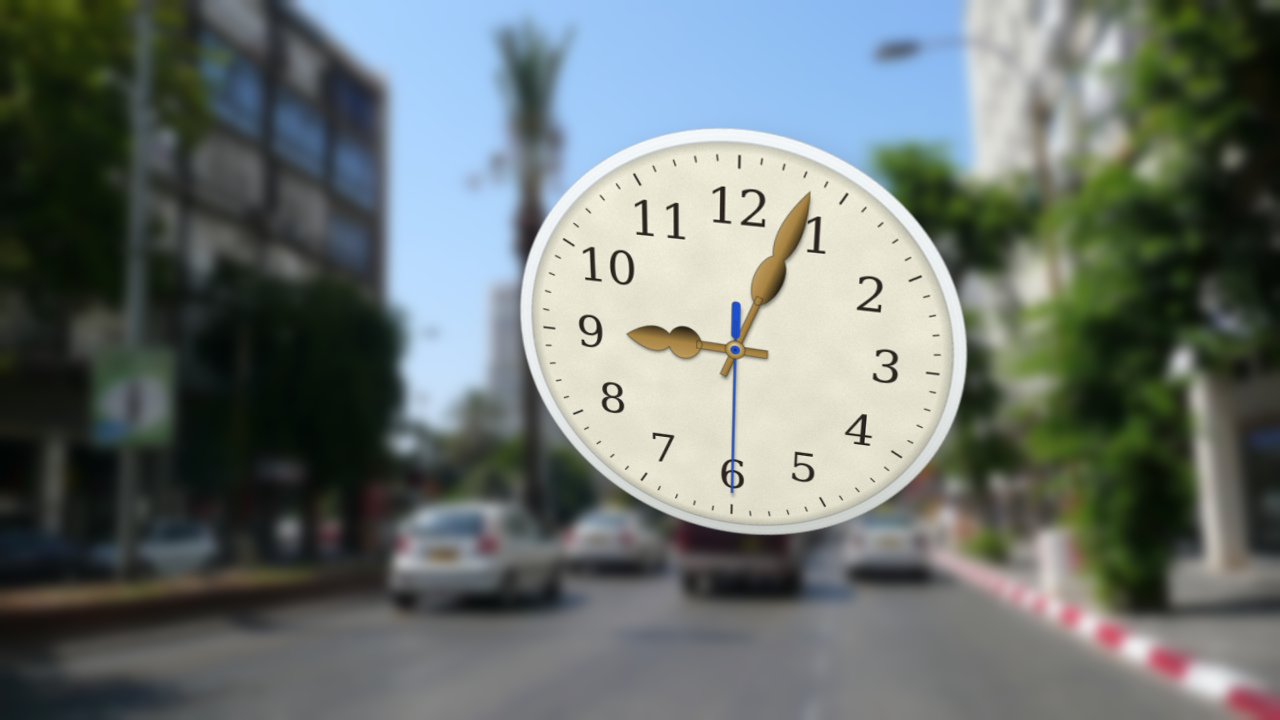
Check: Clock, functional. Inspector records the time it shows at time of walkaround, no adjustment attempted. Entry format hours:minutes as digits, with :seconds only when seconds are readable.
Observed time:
9:03:30
